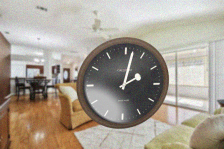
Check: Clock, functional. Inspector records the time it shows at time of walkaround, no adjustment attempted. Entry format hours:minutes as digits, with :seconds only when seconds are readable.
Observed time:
2:02
